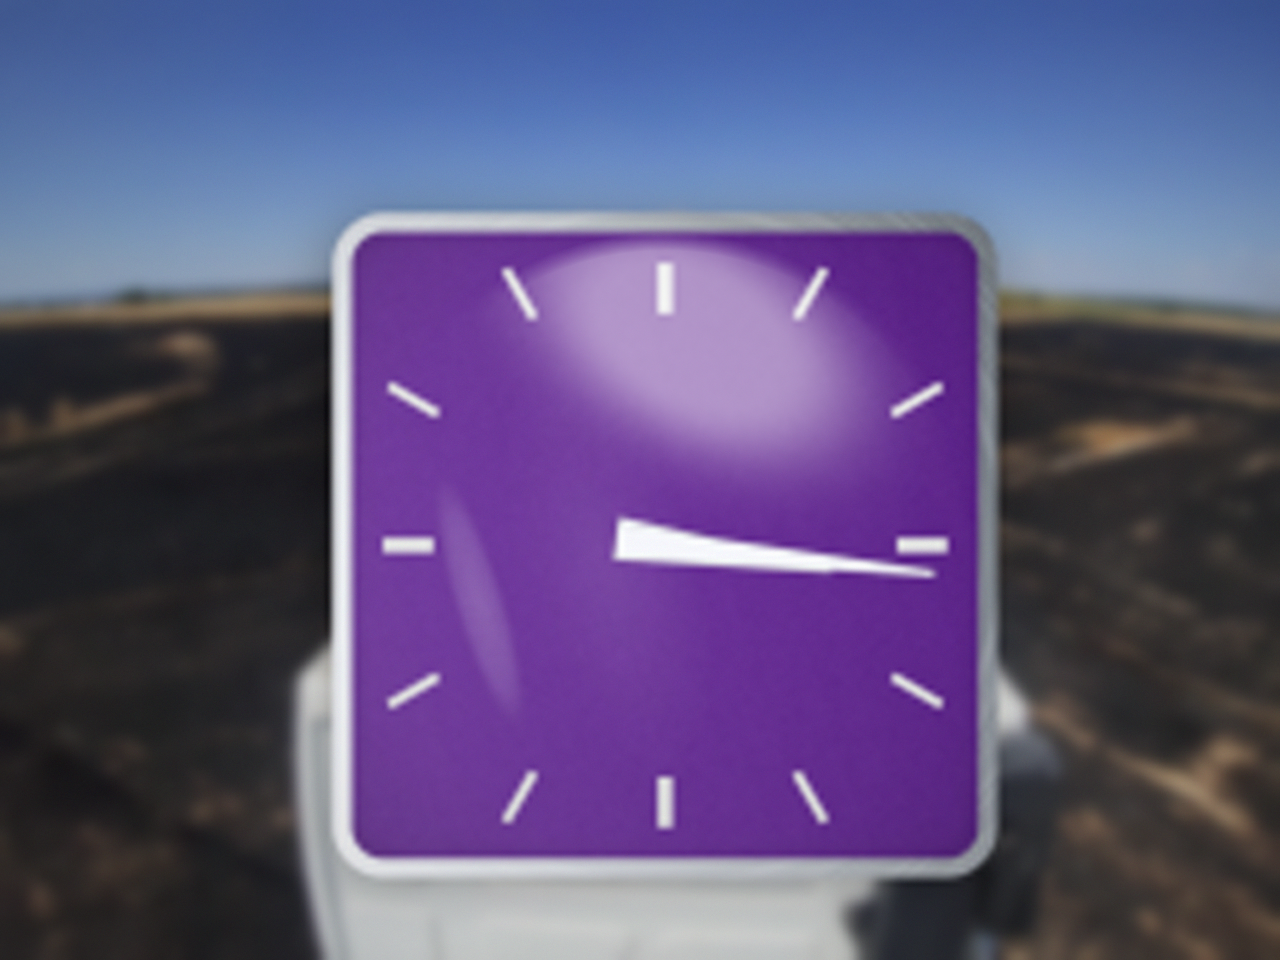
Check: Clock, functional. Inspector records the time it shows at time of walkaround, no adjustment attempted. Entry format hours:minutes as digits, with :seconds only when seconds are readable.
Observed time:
3:16
